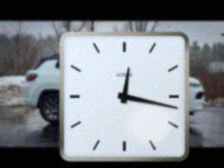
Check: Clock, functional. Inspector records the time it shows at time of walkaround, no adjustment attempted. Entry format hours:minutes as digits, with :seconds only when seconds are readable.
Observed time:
12:17
